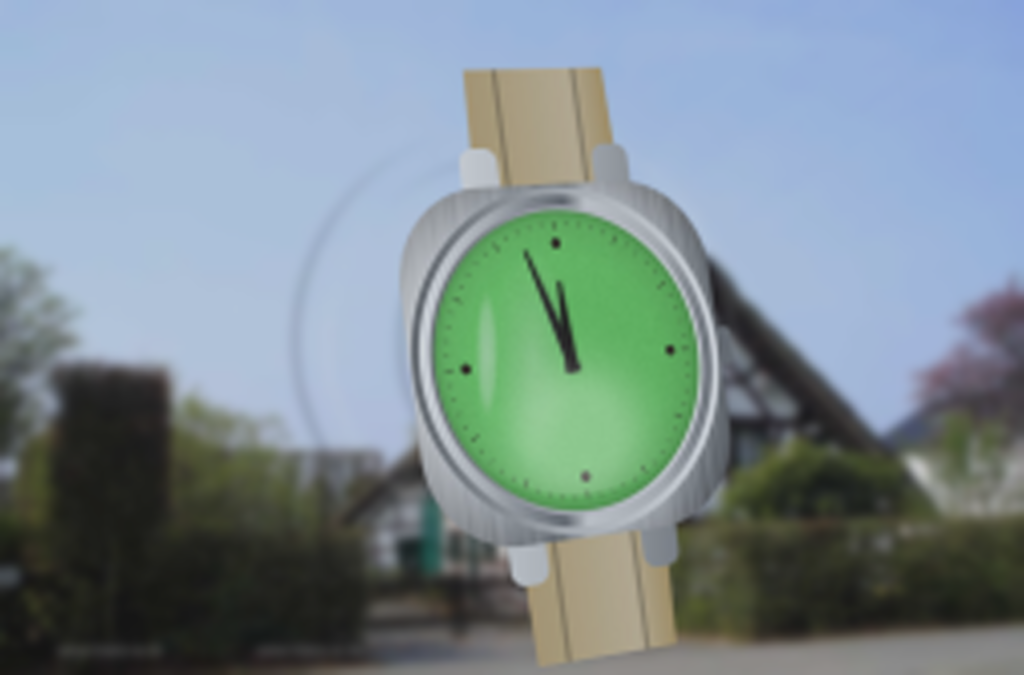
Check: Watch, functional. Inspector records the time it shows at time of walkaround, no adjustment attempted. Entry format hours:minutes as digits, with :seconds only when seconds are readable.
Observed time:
11:57
